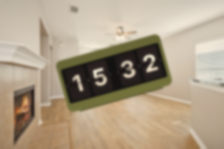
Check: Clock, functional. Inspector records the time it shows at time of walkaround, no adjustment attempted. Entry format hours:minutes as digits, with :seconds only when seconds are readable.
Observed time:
15:32
